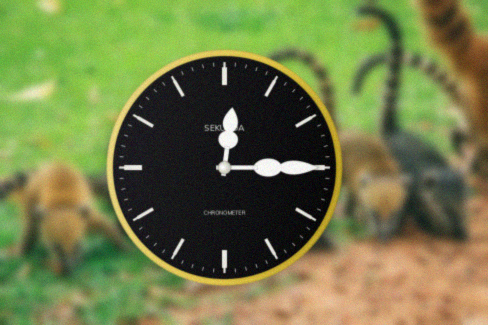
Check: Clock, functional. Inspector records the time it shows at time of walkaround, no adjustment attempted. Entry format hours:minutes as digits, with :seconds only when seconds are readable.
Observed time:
12:15
